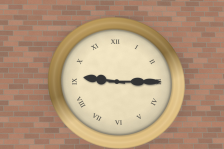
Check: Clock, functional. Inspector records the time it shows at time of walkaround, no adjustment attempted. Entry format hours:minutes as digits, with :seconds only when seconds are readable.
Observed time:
9:15
